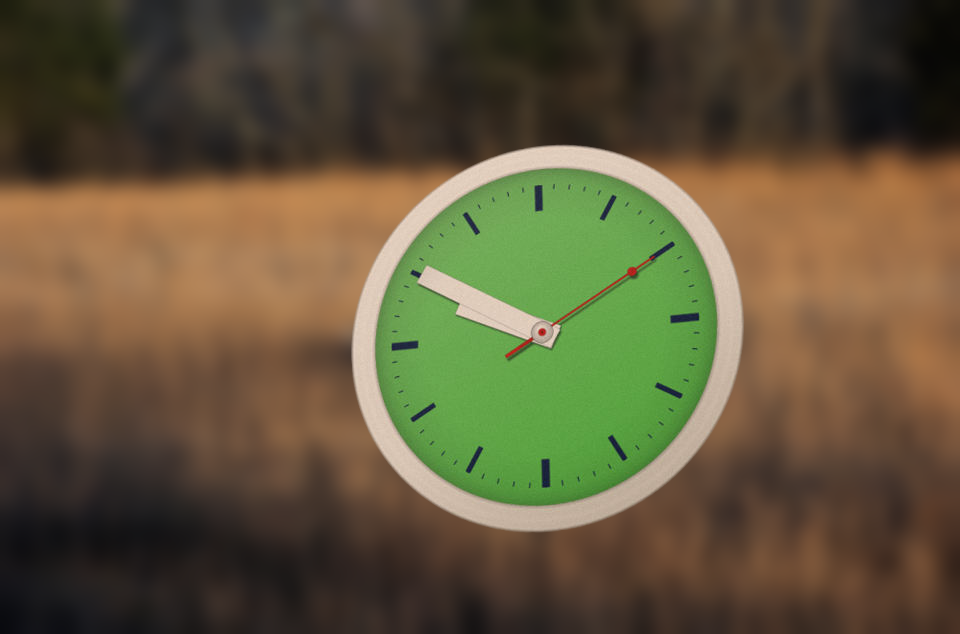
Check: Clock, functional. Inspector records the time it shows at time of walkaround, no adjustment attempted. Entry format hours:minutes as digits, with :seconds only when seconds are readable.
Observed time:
9:50:10
